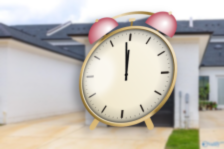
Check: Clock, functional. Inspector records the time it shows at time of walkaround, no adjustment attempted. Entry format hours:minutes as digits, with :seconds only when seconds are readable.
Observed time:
11:59
